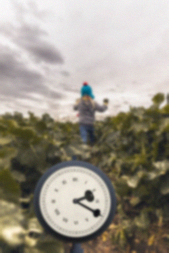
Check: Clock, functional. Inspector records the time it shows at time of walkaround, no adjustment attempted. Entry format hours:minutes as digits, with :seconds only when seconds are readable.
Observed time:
2:20
